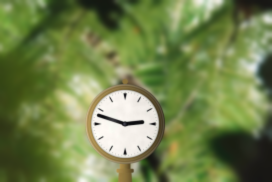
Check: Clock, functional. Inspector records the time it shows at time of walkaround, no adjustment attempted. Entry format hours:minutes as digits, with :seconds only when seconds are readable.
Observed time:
2:48
